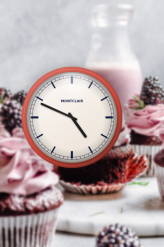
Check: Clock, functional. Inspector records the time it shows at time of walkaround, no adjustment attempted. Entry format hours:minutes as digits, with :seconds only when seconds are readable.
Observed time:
4:49
